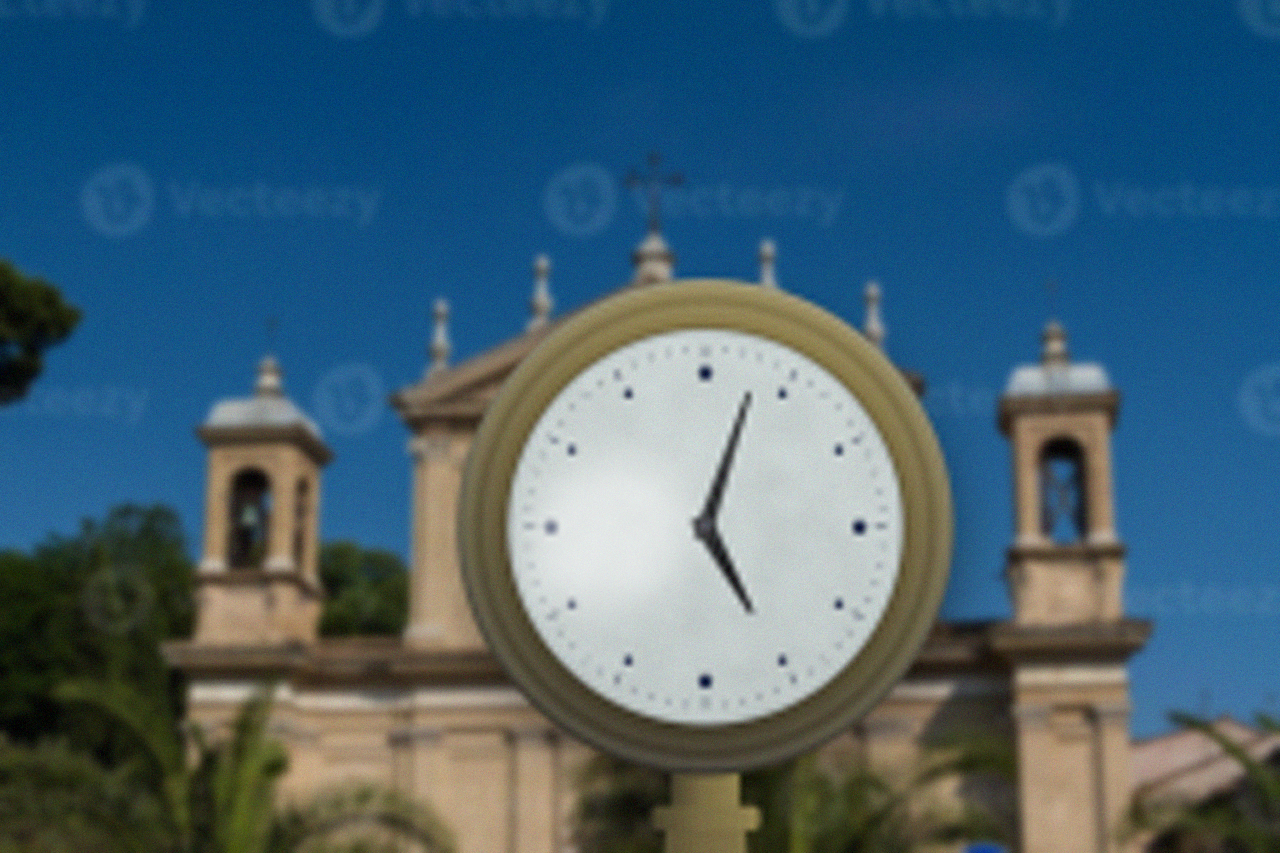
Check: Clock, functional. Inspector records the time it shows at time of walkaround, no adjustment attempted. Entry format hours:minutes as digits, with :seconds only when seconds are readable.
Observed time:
5:03
